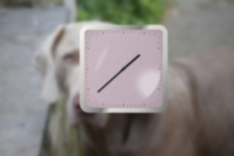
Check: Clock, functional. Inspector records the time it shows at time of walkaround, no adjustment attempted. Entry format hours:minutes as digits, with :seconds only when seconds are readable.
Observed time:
1:38
